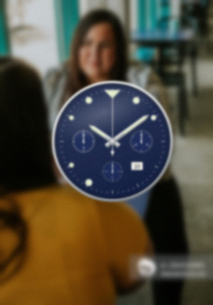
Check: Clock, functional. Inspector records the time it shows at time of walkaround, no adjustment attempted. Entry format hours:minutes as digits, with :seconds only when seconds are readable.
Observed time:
10:09
